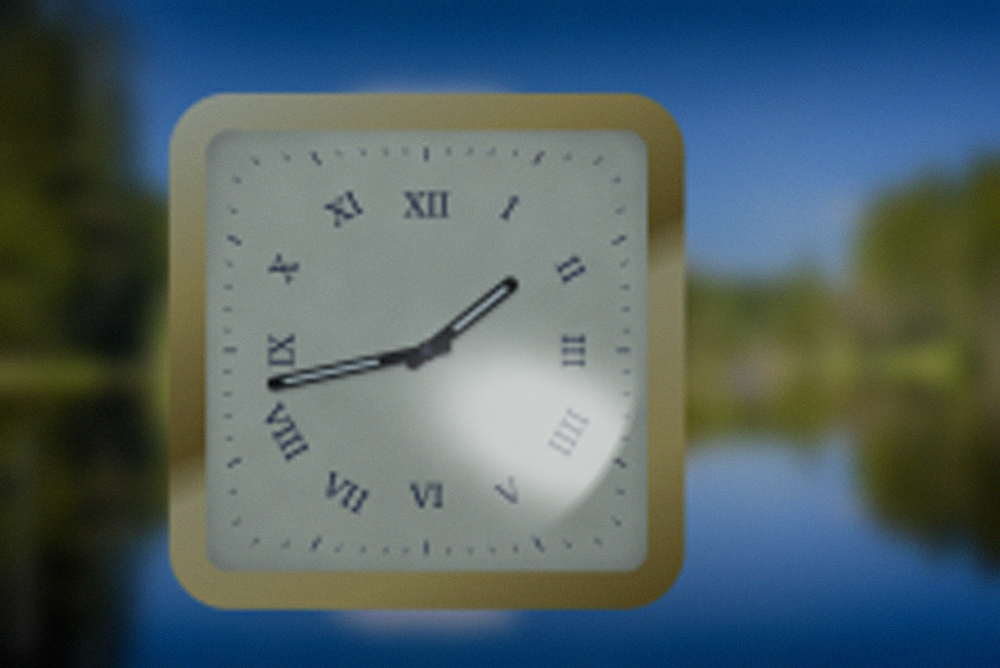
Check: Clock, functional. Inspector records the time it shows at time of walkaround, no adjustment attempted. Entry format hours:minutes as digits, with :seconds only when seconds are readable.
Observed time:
1:43
